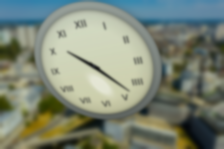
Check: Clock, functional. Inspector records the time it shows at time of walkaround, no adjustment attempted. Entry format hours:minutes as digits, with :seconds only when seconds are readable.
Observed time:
10:23
